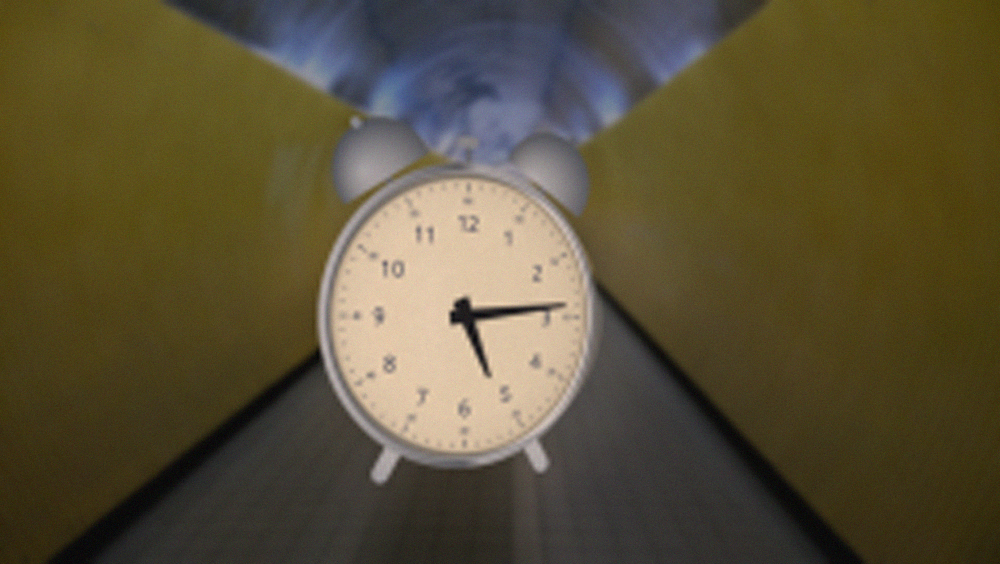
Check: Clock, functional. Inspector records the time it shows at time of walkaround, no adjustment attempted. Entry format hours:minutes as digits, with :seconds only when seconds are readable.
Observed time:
5:14
